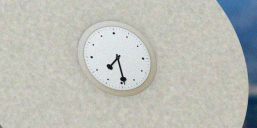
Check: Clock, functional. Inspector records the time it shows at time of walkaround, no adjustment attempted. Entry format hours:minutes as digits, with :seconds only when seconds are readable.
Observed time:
7:29
